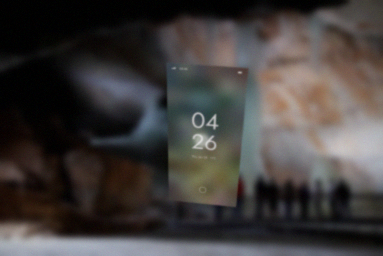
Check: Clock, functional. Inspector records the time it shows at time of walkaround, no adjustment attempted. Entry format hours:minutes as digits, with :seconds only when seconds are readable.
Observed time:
4:26
